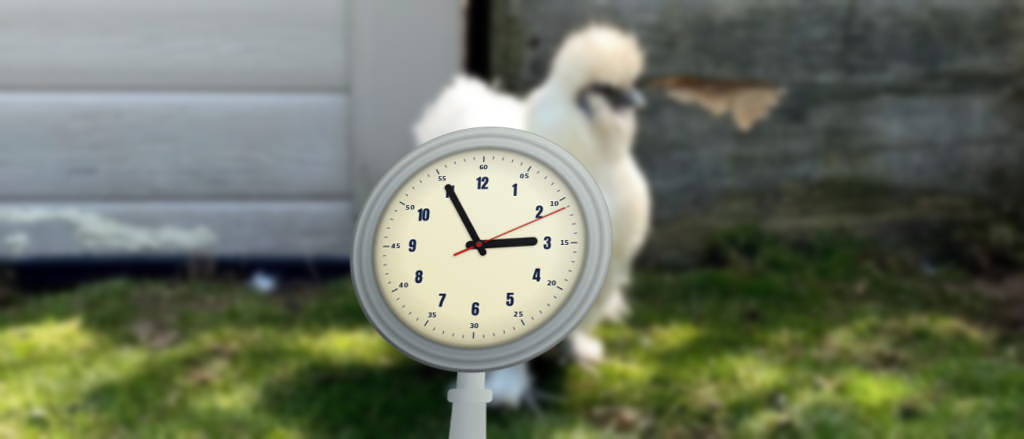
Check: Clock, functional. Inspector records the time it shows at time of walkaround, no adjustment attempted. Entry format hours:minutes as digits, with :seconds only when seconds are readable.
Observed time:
2:55:11
